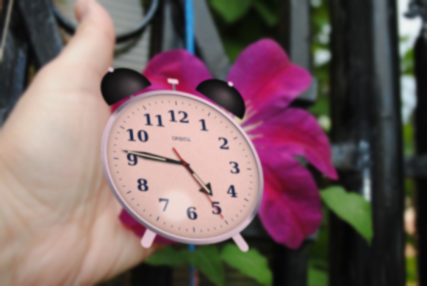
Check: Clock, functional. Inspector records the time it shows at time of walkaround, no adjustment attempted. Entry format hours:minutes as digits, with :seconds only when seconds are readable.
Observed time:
4:46:25
